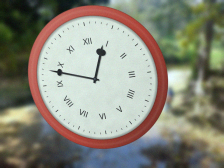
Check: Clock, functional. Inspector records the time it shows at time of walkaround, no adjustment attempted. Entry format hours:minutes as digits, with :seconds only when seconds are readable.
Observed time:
12:48
